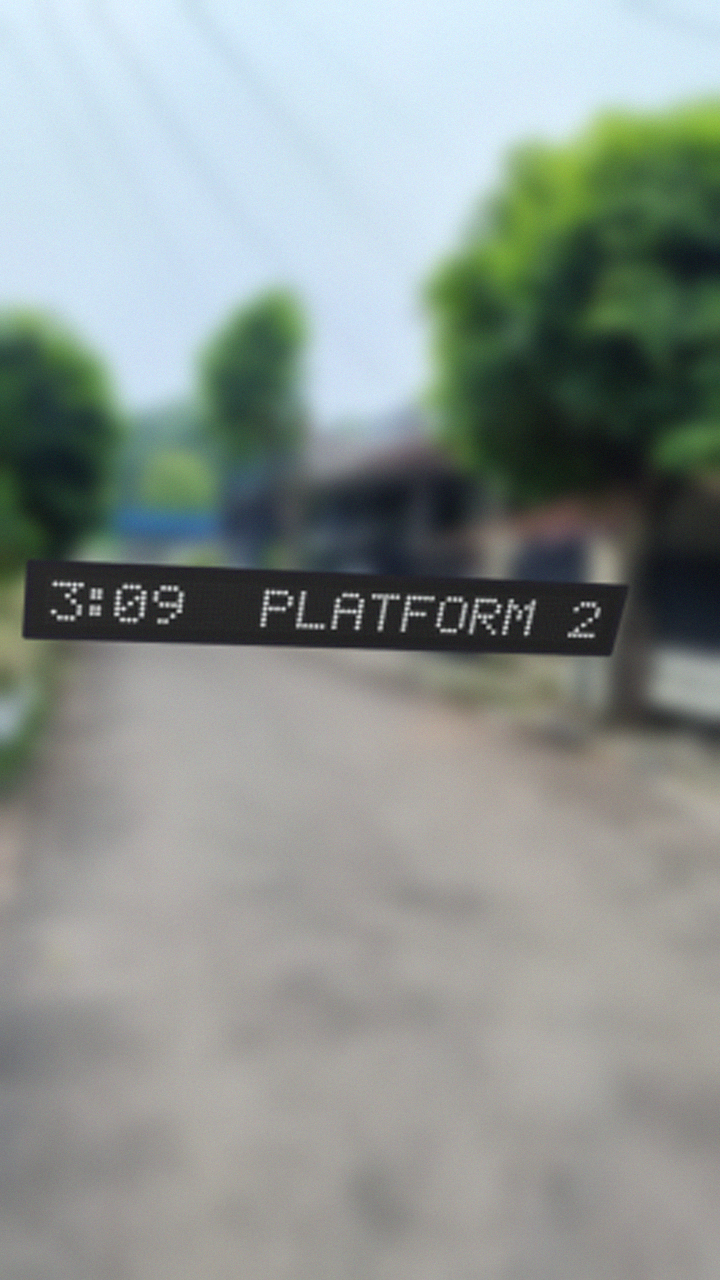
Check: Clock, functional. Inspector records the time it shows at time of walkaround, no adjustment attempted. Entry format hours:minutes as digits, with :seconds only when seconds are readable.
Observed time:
3:09
